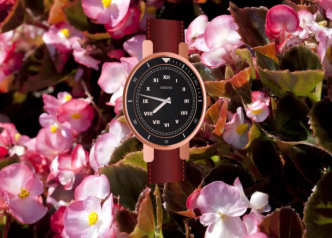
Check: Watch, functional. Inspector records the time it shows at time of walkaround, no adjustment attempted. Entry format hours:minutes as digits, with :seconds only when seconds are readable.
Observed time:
7:47
